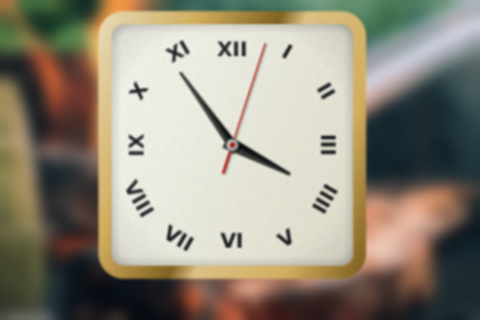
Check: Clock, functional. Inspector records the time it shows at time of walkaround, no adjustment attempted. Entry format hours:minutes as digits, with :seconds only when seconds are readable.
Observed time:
3:54:03
